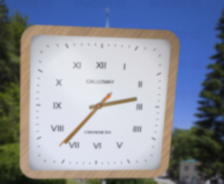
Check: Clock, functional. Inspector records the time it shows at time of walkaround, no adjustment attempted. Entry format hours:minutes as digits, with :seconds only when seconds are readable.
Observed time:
2:36:37
